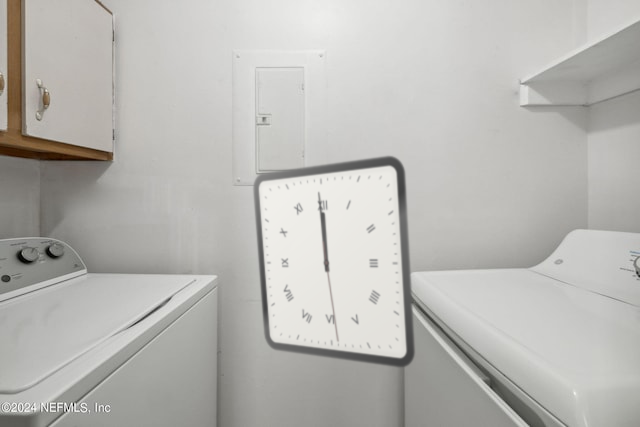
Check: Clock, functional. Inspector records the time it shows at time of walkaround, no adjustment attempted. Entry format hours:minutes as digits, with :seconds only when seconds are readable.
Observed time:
11:59:29
